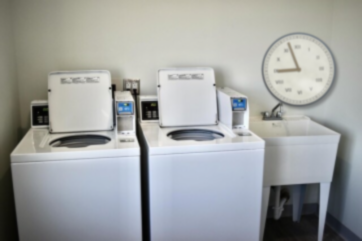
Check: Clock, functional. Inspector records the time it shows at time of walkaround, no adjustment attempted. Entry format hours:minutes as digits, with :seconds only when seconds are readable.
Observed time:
8:57
